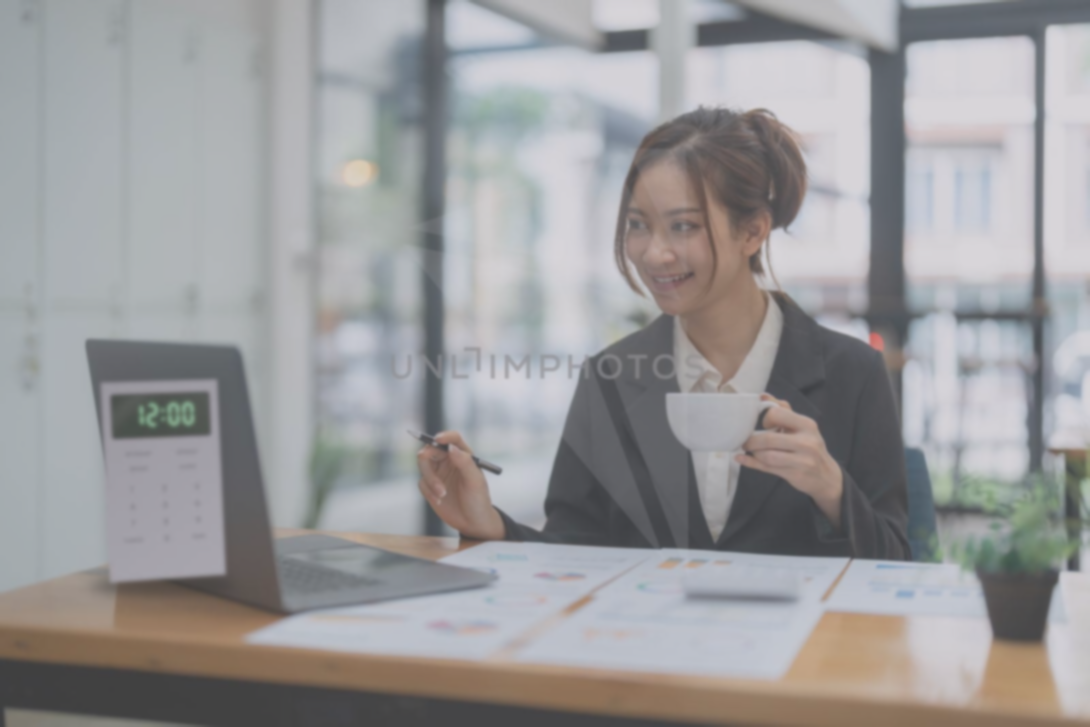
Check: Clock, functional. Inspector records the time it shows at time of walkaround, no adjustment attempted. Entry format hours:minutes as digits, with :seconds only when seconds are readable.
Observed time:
12:00
